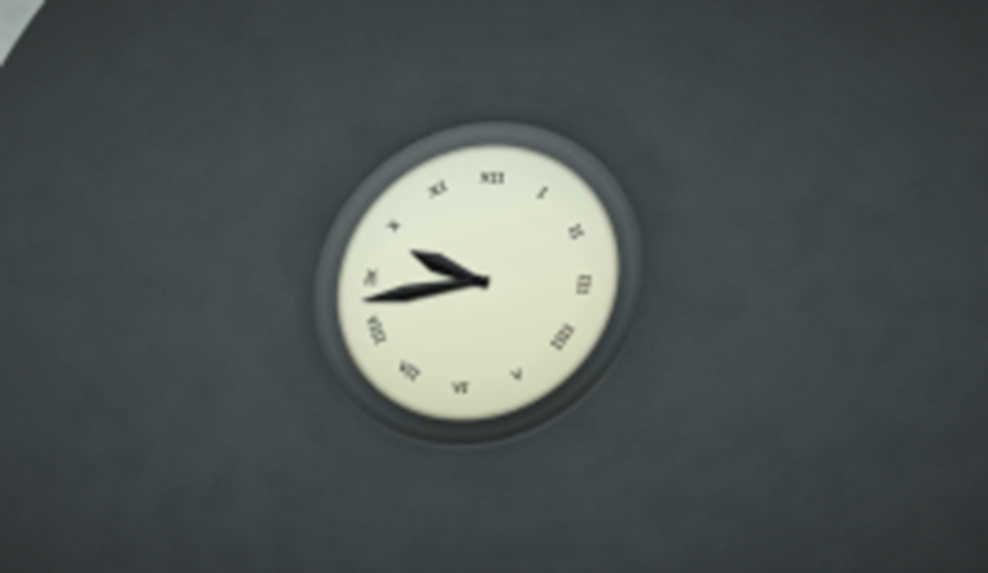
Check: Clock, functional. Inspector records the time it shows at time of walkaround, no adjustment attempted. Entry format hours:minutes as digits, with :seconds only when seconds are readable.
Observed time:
9:43
